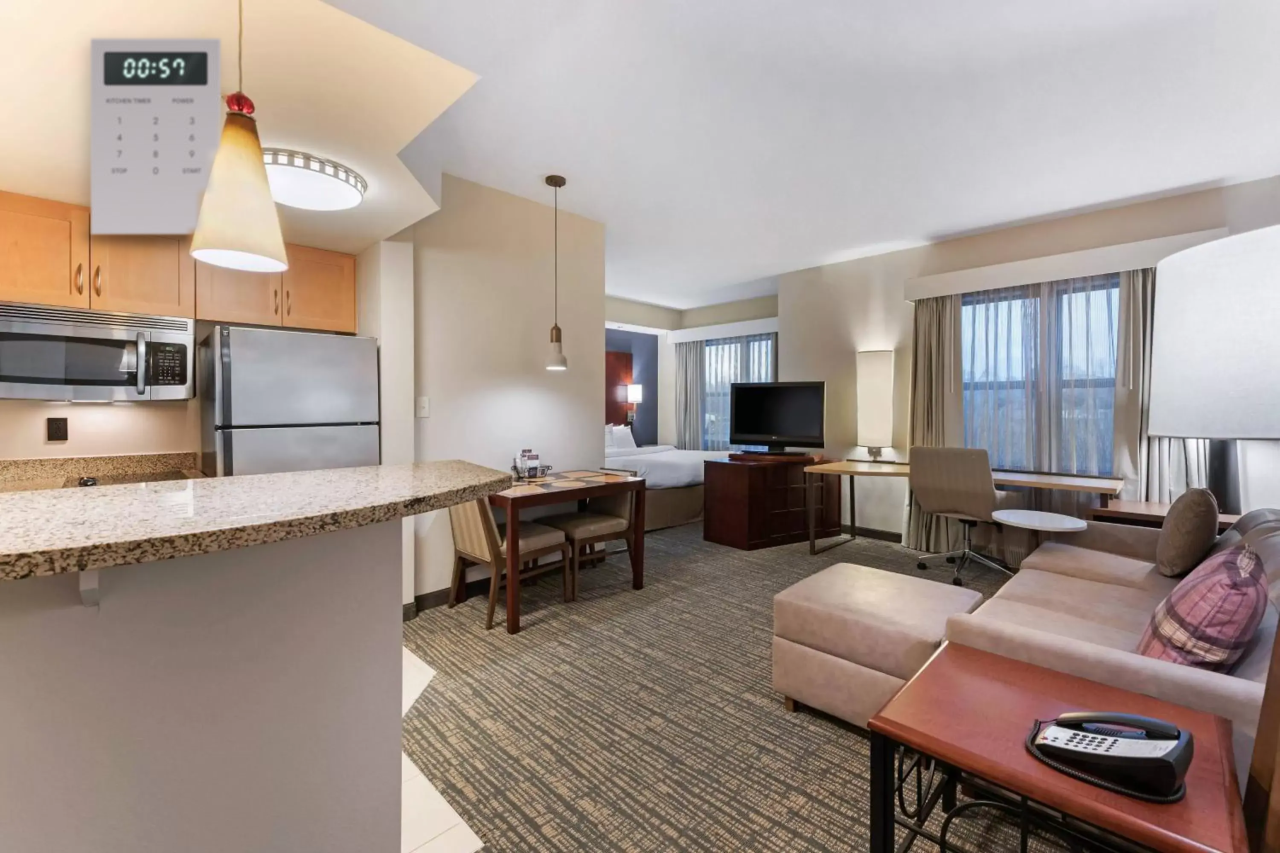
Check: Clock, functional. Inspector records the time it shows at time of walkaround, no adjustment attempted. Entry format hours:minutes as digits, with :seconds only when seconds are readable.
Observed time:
0:57
